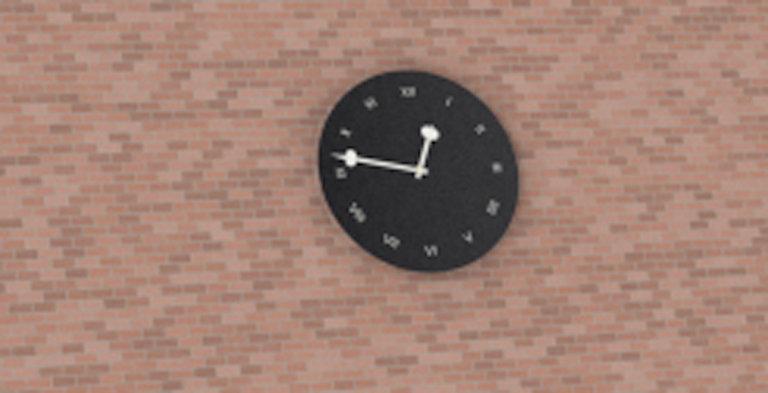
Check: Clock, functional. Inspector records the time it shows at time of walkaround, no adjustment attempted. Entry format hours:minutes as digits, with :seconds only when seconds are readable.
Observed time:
12:47
